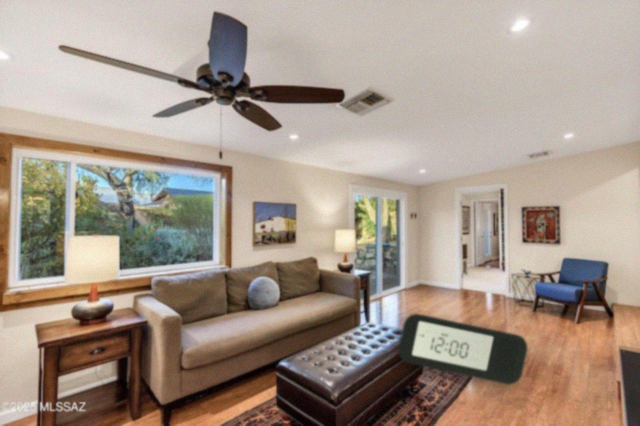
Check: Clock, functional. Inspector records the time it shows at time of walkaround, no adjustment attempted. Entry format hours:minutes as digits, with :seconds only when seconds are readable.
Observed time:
12:00
